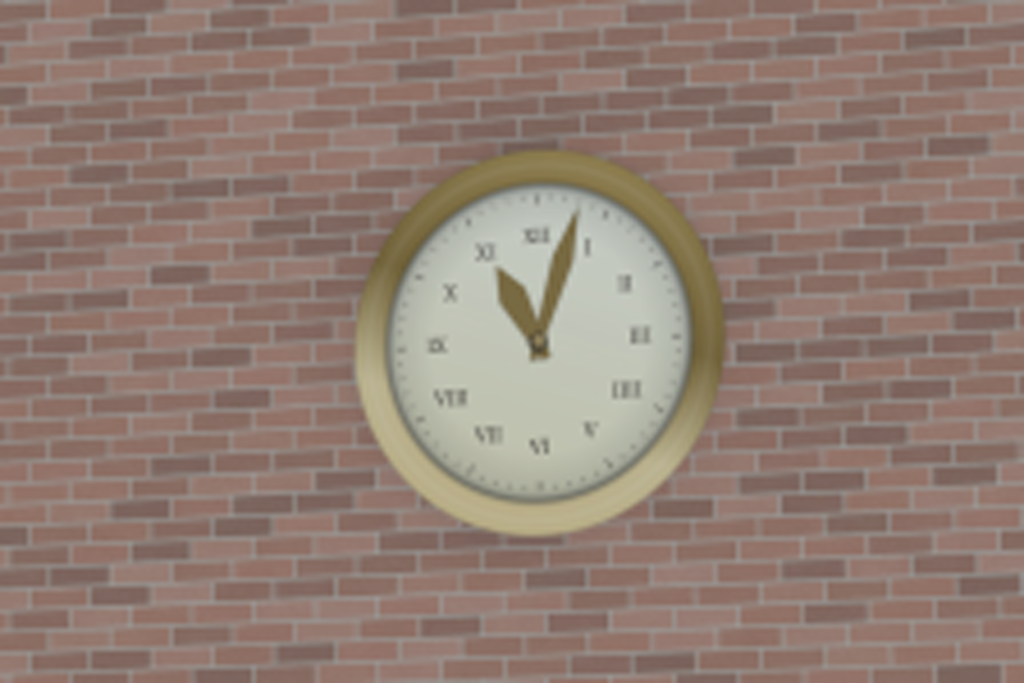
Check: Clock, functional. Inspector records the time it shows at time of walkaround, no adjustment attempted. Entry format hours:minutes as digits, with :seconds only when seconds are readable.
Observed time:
11:03
